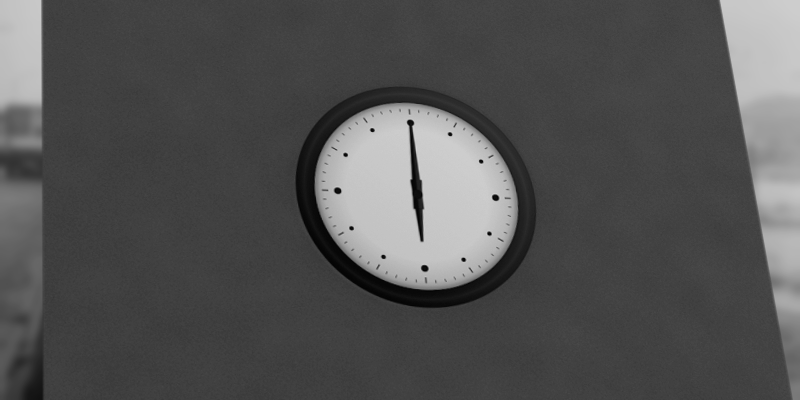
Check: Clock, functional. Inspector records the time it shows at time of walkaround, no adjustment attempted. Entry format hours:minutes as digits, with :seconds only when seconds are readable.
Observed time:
6:00
